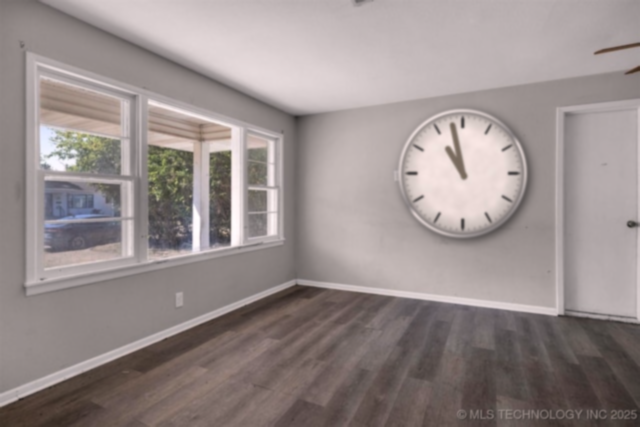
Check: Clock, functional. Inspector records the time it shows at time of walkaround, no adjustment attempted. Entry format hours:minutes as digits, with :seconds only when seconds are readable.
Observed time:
10:58
